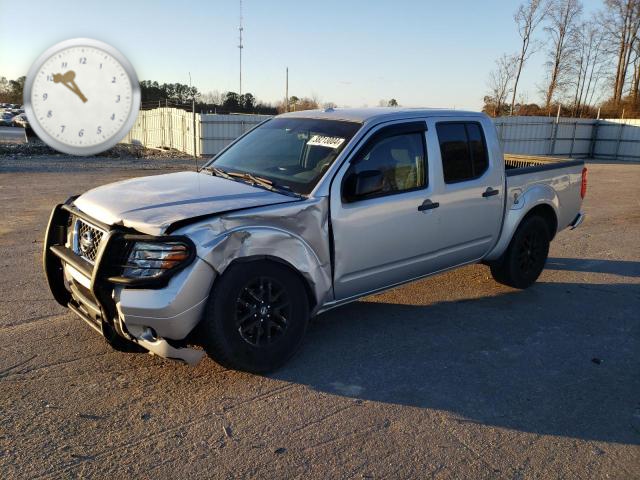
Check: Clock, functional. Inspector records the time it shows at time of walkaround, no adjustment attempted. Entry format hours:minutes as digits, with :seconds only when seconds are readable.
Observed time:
10:51
